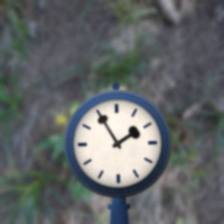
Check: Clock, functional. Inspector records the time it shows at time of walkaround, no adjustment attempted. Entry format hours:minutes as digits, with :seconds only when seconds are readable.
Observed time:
1:55
